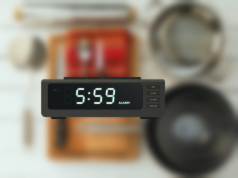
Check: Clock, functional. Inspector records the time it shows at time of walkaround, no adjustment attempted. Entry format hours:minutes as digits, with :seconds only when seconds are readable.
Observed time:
5:59
